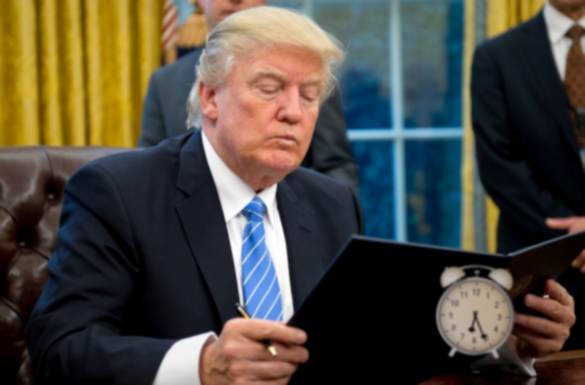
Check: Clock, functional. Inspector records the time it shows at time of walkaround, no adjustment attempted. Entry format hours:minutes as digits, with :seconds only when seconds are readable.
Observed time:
6:26
